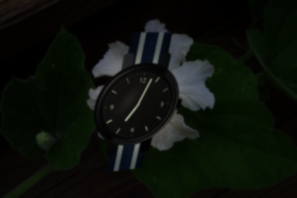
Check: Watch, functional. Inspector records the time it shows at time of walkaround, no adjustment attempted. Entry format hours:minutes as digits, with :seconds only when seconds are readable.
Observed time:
7:03
